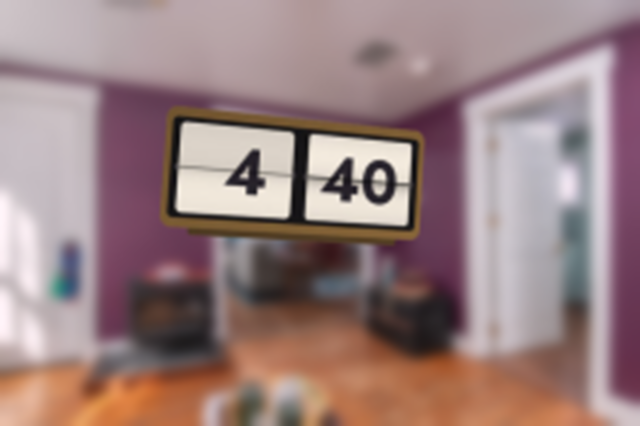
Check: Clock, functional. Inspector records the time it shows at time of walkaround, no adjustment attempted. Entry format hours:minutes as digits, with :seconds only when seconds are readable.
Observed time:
4:40
